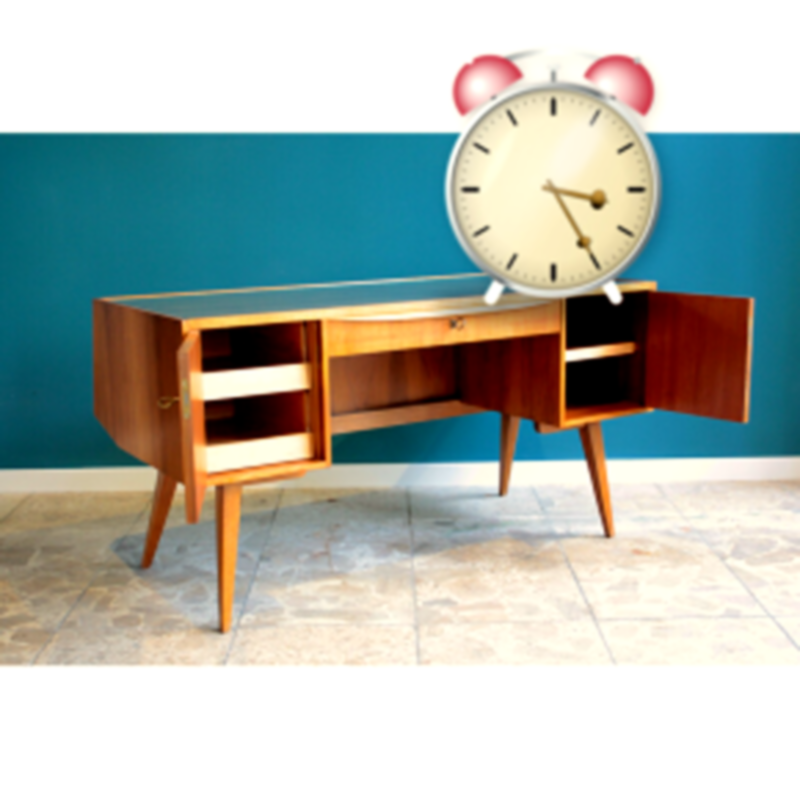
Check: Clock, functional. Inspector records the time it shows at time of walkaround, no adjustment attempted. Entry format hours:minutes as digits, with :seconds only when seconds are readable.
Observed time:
3:25
